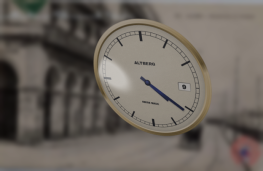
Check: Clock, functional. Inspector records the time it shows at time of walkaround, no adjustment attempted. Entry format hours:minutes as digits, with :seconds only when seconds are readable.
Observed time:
4:21
